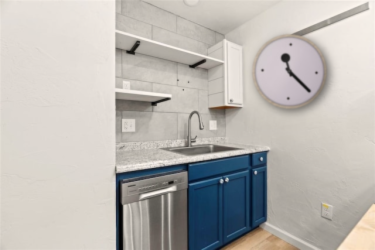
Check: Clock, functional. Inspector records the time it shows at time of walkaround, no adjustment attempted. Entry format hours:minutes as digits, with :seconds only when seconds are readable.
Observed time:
11:22
